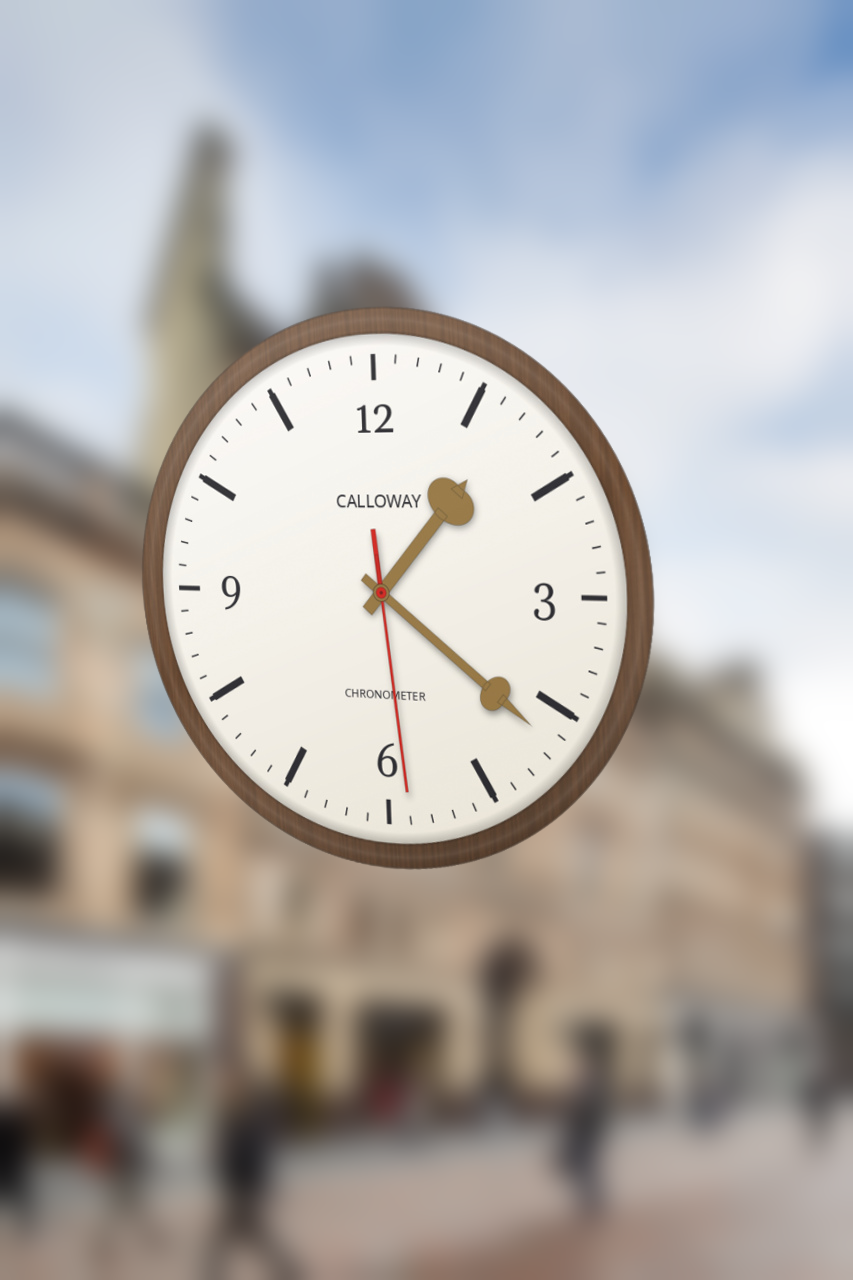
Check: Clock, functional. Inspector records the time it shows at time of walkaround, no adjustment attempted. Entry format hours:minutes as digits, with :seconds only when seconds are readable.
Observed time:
1:21:29
